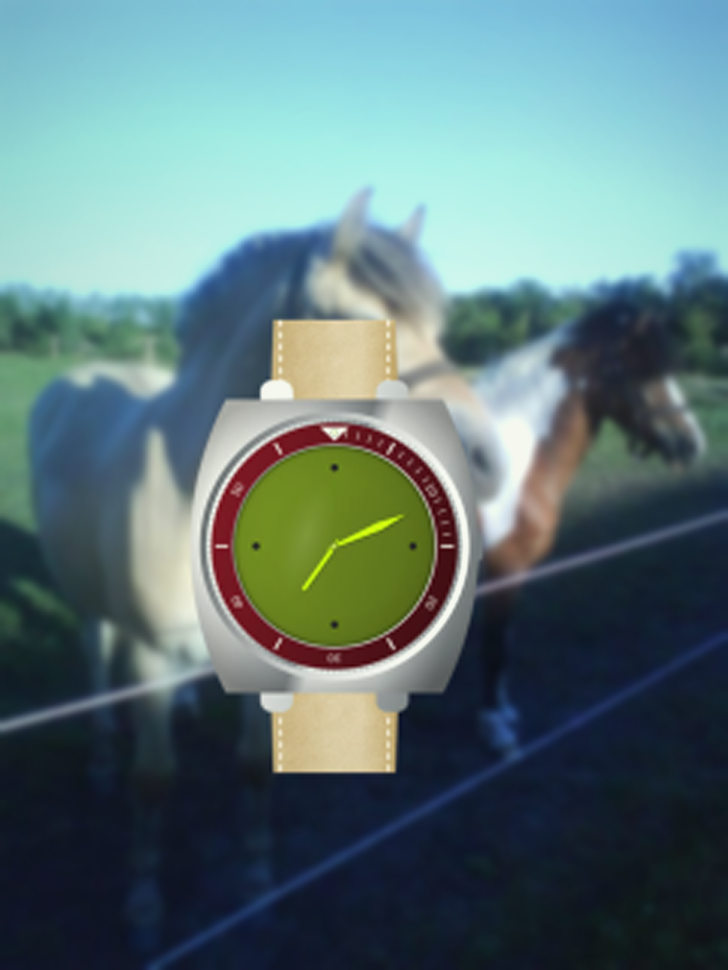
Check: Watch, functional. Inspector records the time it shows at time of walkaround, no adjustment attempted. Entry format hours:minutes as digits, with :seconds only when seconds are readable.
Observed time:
7:11
